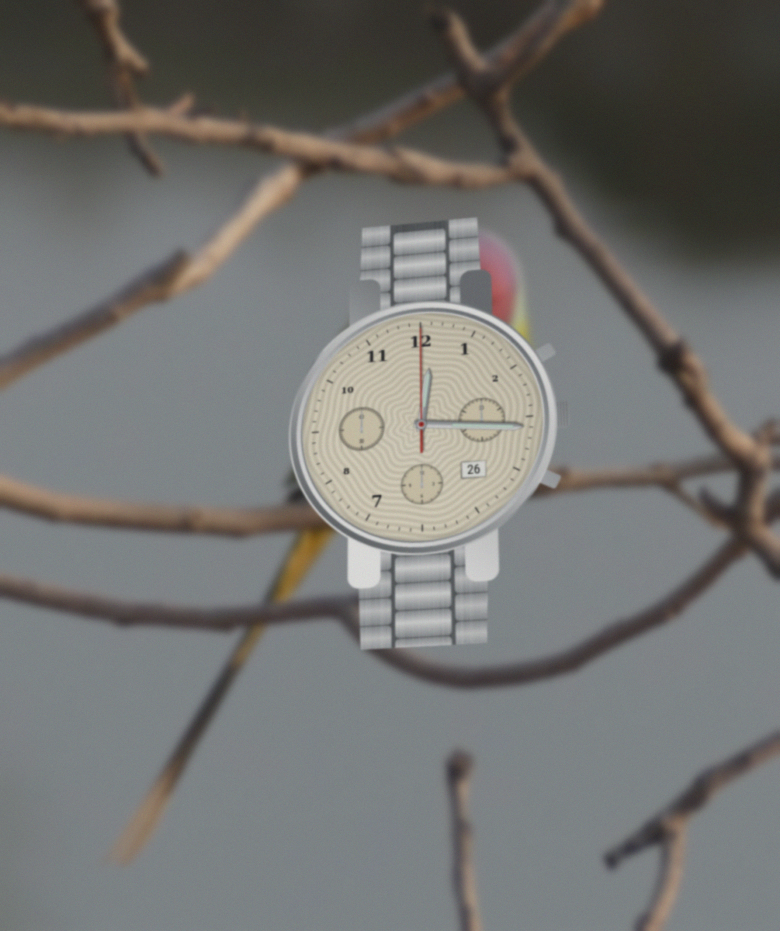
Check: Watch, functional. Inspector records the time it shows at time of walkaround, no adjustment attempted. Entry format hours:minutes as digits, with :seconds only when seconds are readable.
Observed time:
12:16
